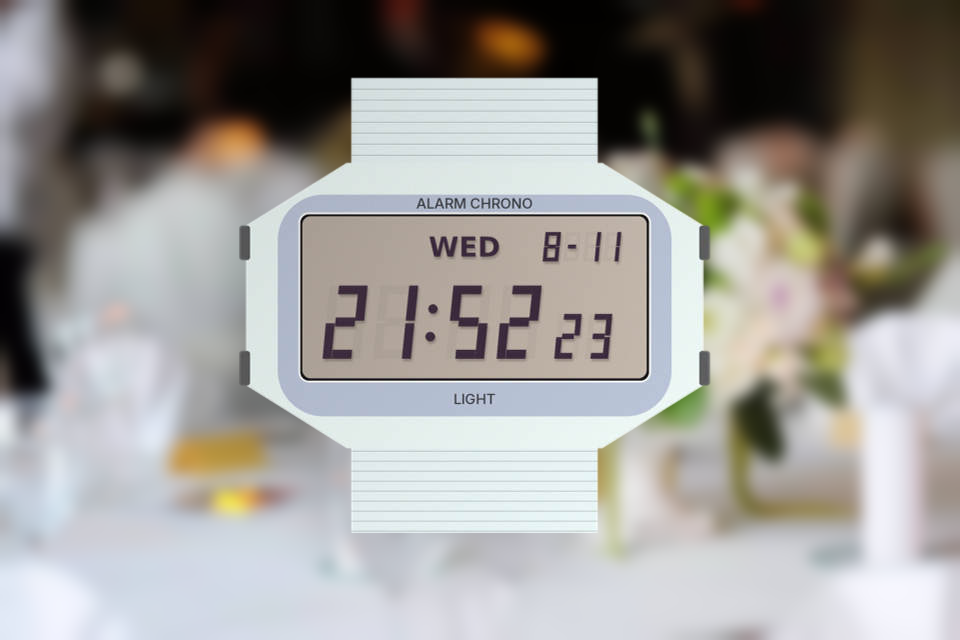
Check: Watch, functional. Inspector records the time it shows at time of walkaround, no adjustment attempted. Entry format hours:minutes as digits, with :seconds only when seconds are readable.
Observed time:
21:52:23
